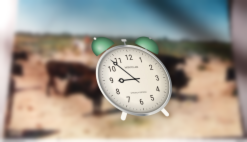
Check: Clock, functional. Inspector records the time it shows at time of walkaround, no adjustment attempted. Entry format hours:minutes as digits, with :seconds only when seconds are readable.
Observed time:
8:53
